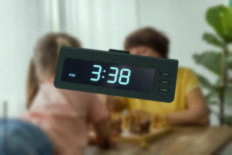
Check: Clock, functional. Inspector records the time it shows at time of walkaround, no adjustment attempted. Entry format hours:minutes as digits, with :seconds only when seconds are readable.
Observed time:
3:38
